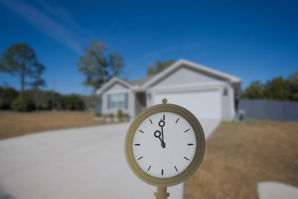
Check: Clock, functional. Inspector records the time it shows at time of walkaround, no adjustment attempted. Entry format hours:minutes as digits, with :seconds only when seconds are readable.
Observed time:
10:59
